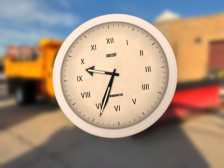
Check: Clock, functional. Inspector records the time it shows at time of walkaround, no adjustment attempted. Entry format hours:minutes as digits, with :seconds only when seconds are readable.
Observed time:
9:34
